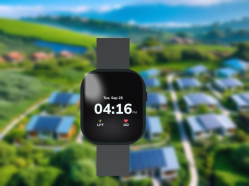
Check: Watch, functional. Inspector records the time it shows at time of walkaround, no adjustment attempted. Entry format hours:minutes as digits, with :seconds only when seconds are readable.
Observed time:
4:16
